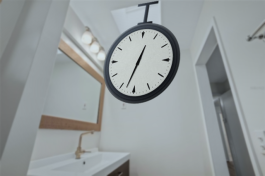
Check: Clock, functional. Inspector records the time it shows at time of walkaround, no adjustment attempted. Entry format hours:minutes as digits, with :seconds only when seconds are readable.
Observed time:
12:33
